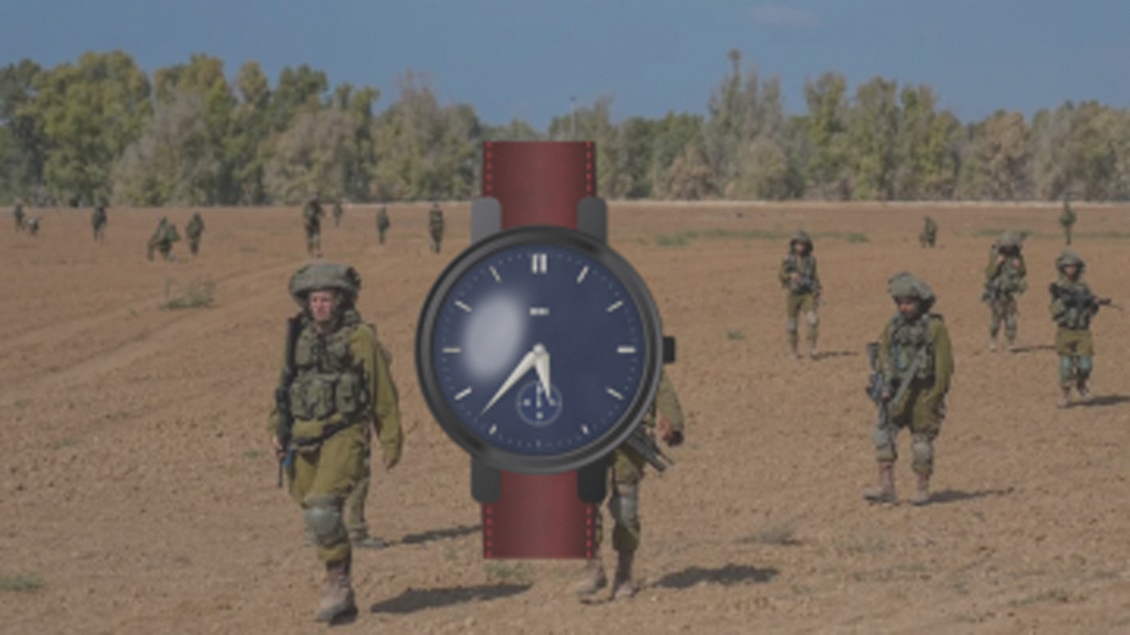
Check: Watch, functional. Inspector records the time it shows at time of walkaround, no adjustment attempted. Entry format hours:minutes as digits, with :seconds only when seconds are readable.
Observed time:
5:37
